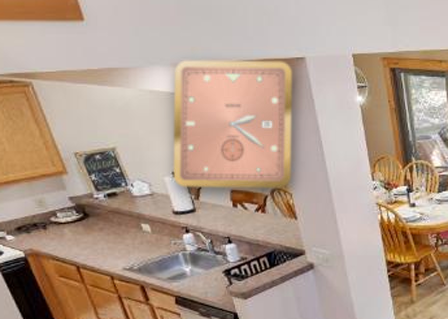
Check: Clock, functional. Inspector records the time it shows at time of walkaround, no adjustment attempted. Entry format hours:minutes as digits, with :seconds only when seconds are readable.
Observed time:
2:21
